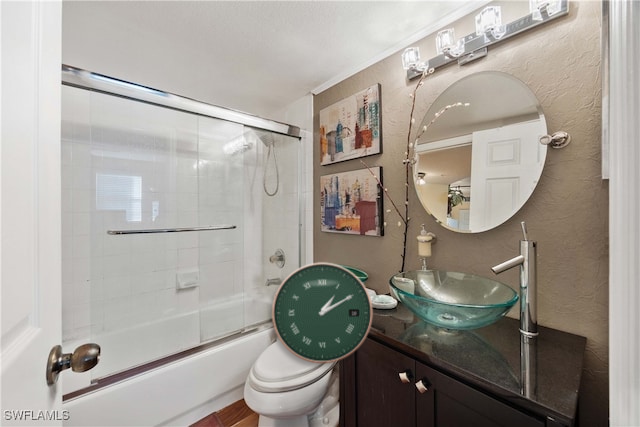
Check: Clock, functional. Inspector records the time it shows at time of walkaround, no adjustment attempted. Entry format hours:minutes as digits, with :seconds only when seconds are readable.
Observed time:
1:10
